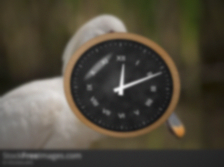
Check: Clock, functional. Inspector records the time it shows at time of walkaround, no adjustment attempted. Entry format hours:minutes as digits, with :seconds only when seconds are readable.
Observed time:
12:11
